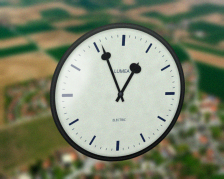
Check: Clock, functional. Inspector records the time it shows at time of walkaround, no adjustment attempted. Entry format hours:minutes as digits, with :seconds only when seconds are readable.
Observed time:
12:56
